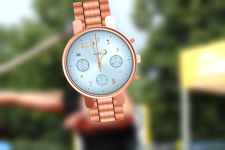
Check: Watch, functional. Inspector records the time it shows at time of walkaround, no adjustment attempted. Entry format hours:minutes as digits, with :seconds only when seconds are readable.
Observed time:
12:58
